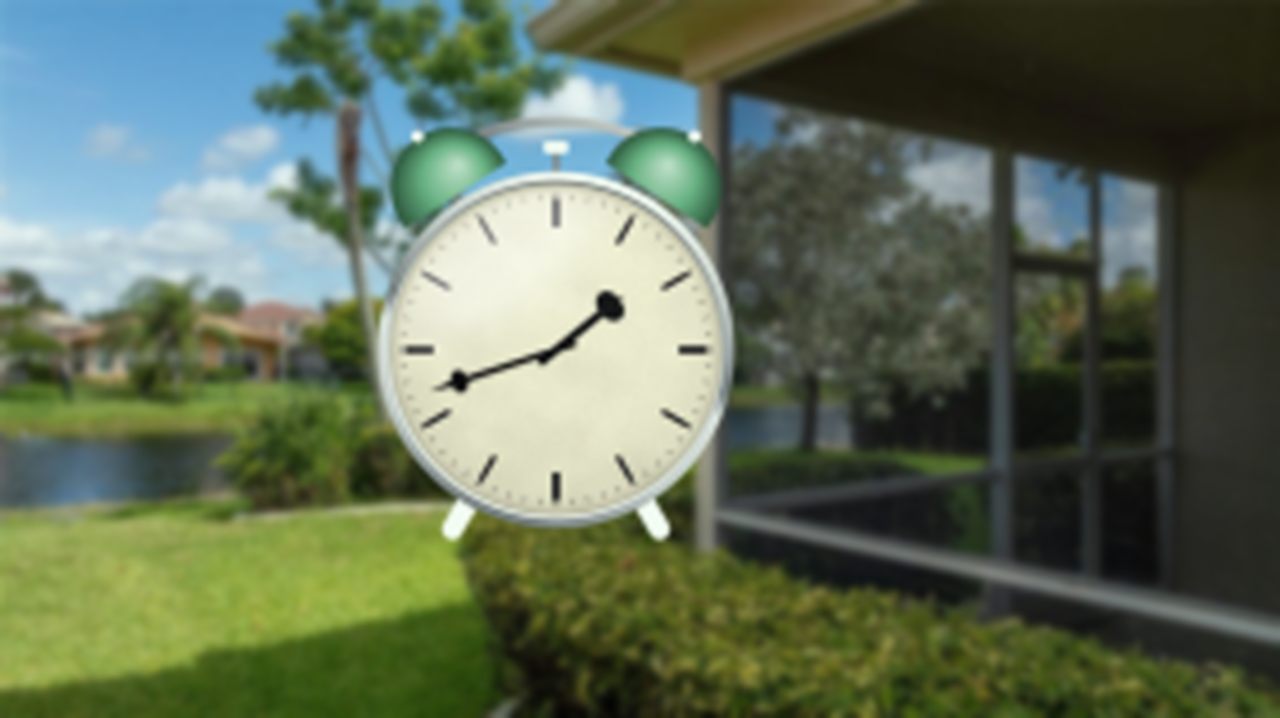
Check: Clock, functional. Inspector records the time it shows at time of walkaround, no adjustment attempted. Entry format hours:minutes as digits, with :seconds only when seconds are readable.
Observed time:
1:42
